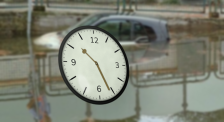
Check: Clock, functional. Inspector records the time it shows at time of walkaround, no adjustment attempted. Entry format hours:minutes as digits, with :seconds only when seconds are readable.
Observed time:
10:26
